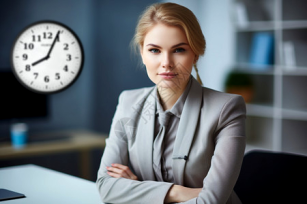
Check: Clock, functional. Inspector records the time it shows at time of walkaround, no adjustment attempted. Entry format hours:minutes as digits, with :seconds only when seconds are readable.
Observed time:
8:04
